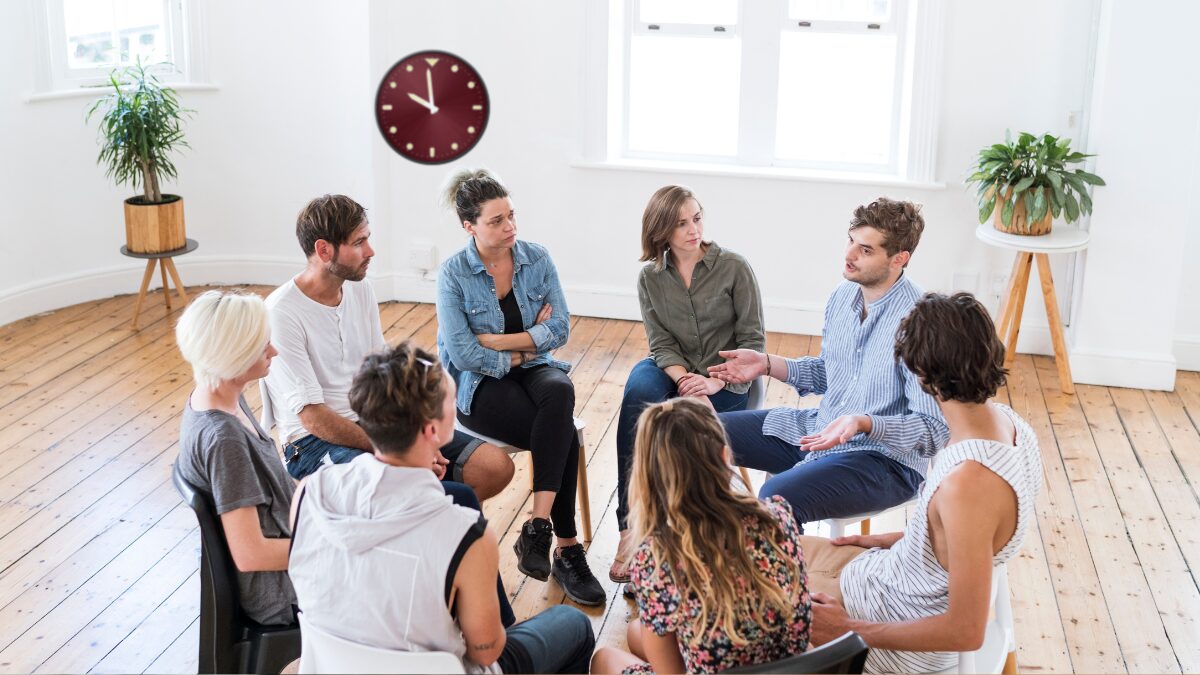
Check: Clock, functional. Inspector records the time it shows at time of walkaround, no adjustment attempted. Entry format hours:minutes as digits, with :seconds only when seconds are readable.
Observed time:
9:59
